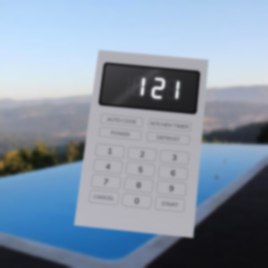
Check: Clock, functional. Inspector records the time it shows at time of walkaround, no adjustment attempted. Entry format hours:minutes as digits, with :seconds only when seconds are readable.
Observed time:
1:21
